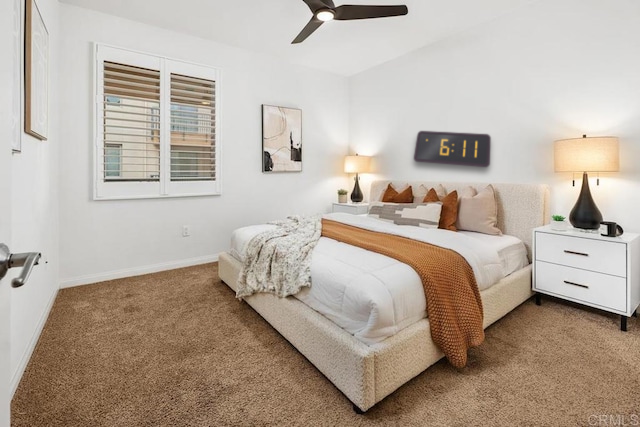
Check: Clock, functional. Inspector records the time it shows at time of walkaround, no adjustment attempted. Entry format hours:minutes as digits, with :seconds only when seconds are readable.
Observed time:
6:11
